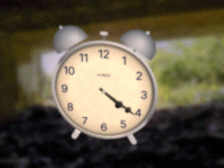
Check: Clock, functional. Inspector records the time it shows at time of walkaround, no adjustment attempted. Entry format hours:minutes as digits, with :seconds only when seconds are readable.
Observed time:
4:21
